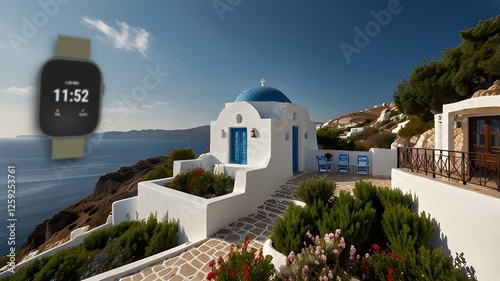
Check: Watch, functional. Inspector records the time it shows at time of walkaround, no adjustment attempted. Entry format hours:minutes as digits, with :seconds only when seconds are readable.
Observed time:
11:52
